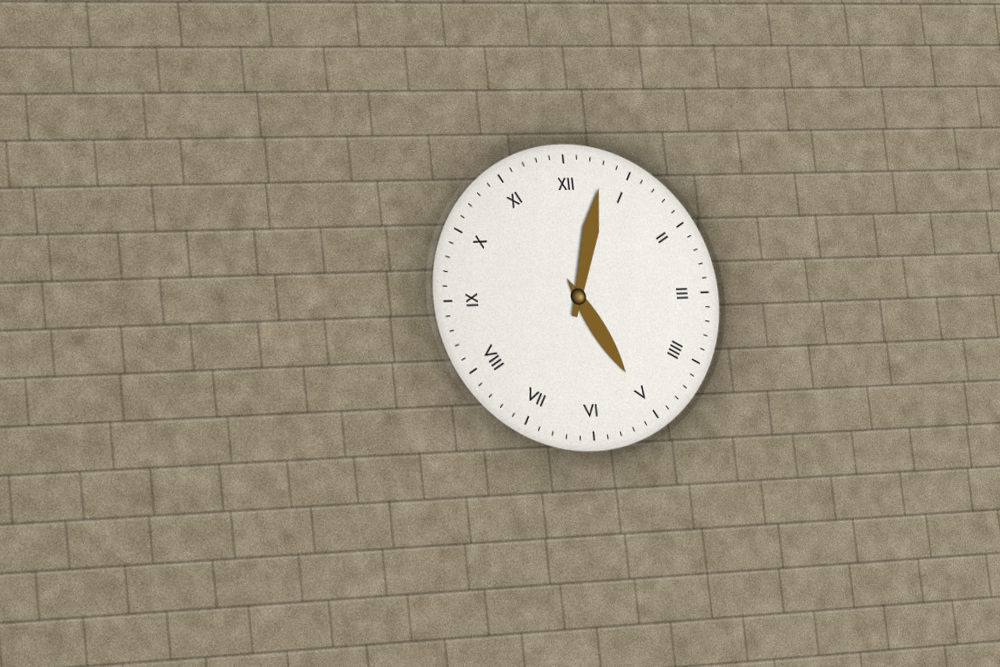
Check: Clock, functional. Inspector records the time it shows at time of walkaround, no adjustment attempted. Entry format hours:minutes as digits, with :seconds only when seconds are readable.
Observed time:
5:03
